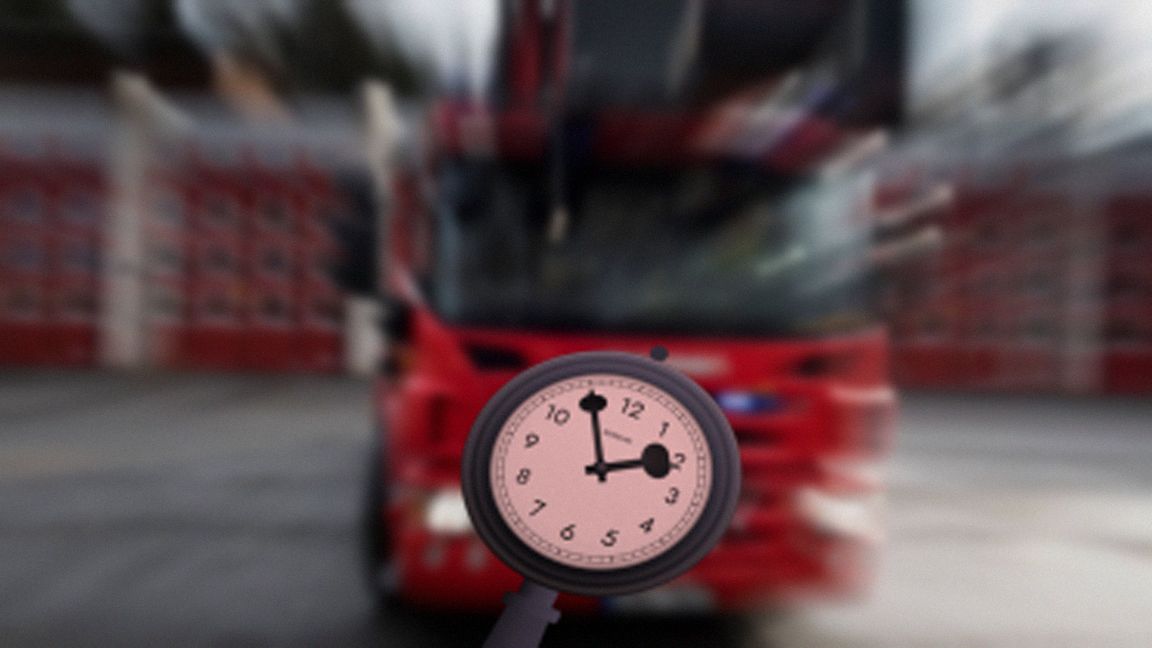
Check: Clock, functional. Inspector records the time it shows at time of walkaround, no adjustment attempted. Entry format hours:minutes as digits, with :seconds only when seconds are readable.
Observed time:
1:55
